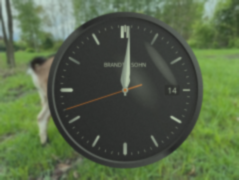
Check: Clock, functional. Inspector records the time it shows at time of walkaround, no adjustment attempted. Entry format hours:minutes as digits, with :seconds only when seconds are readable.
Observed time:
12:00:42
